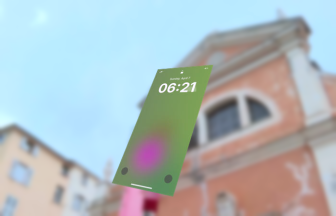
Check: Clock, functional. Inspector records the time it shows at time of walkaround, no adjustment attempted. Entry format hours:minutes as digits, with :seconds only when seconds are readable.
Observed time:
6:21
